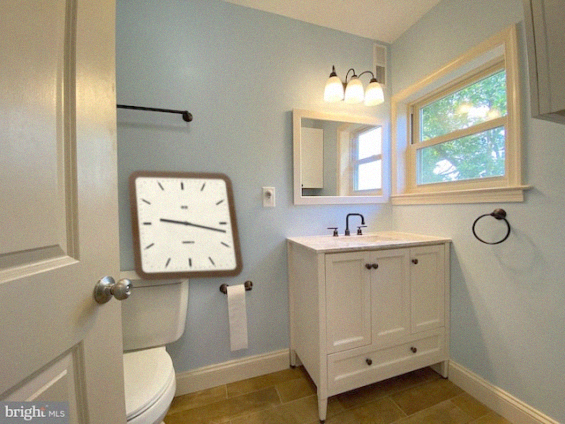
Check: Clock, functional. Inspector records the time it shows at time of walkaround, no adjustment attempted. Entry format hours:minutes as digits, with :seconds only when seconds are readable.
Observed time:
9:17
